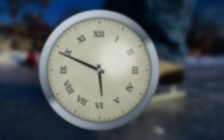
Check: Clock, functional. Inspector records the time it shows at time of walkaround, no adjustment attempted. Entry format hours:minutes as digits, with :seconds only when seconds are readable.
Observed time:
5:49
